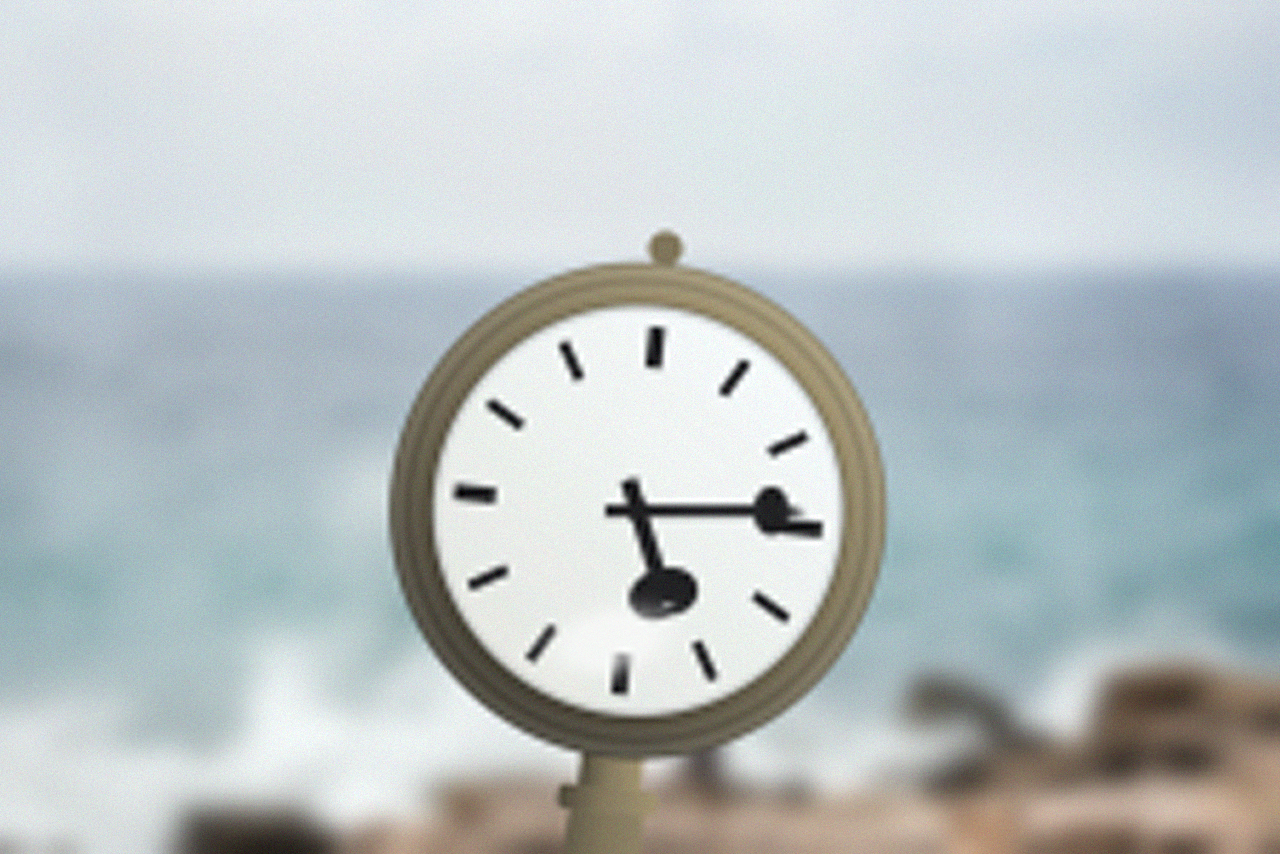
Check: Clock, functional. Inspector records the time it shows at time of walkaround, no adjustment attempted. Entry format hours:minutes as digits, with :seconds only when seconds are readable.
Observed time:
5:14
